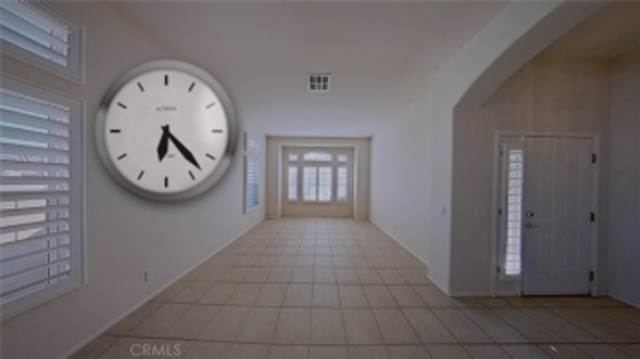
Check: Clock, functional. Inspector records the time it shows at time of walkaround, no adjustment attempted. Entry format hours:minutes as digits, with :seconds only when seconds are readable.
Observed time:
6:23
